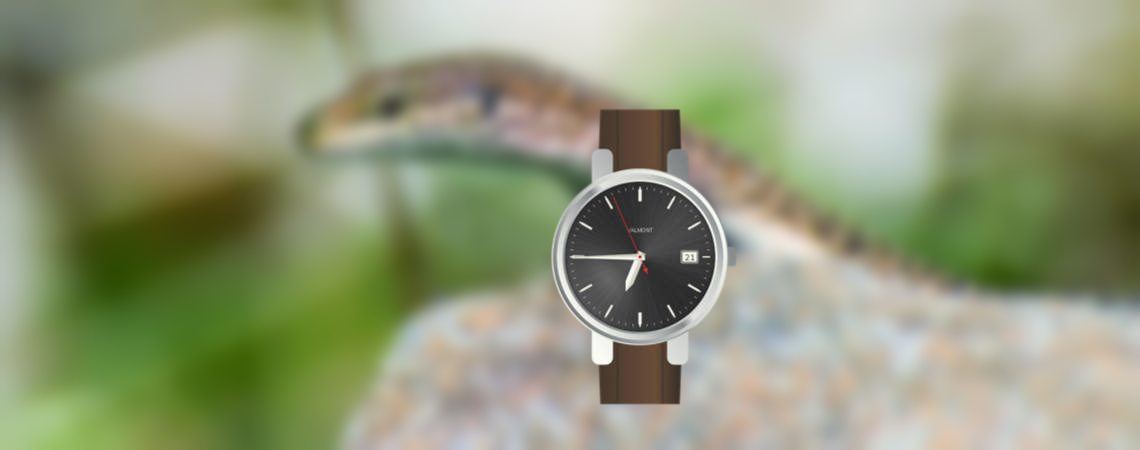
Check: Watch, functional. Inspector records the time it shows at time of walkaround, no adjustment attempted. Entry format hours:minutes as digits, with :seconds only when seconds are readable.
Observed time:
6:44:56
